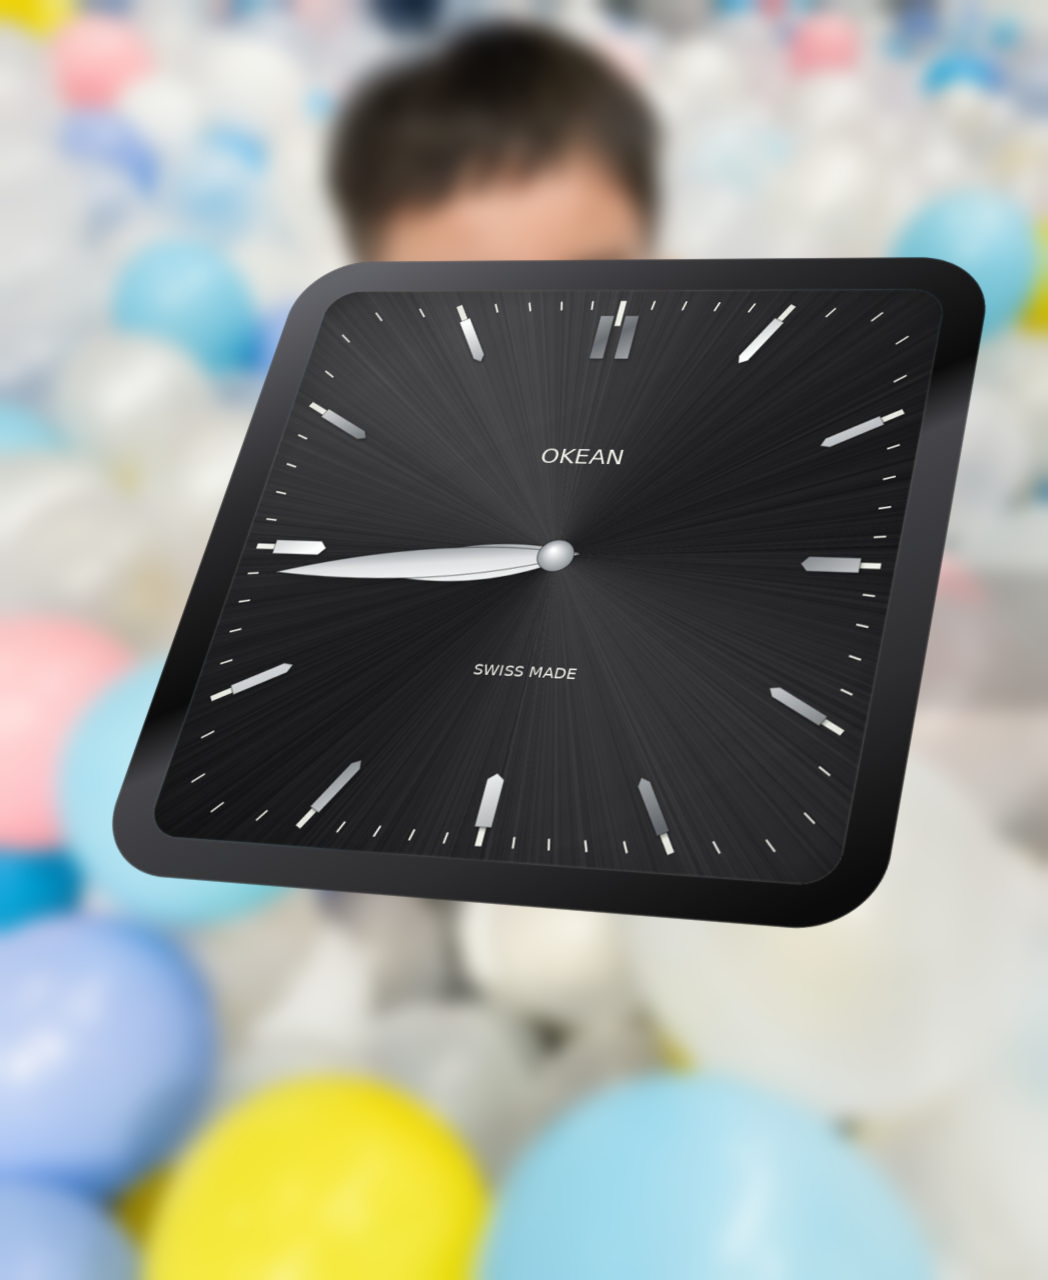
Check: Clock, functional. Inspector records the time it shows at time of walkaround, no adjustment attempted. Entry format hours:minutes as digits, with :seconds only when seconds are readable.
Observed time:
8:44
